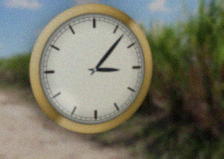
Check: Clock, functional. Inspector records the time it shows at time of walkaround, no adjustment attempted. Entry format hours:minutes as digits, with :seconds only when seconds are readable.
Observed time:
3:07
